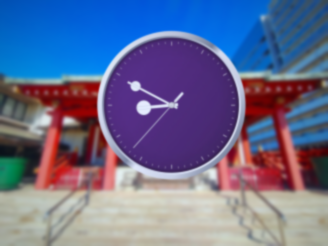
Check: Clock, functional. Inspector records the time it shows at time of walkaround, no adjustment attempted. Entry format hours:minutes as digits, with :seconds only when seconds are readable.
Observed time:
8:49:37
